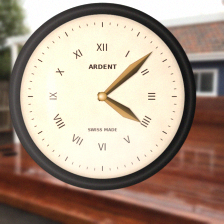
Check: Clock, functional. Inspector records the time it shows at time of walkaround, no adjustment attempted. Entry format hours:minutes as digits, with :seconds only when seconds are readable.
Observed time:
4:08
